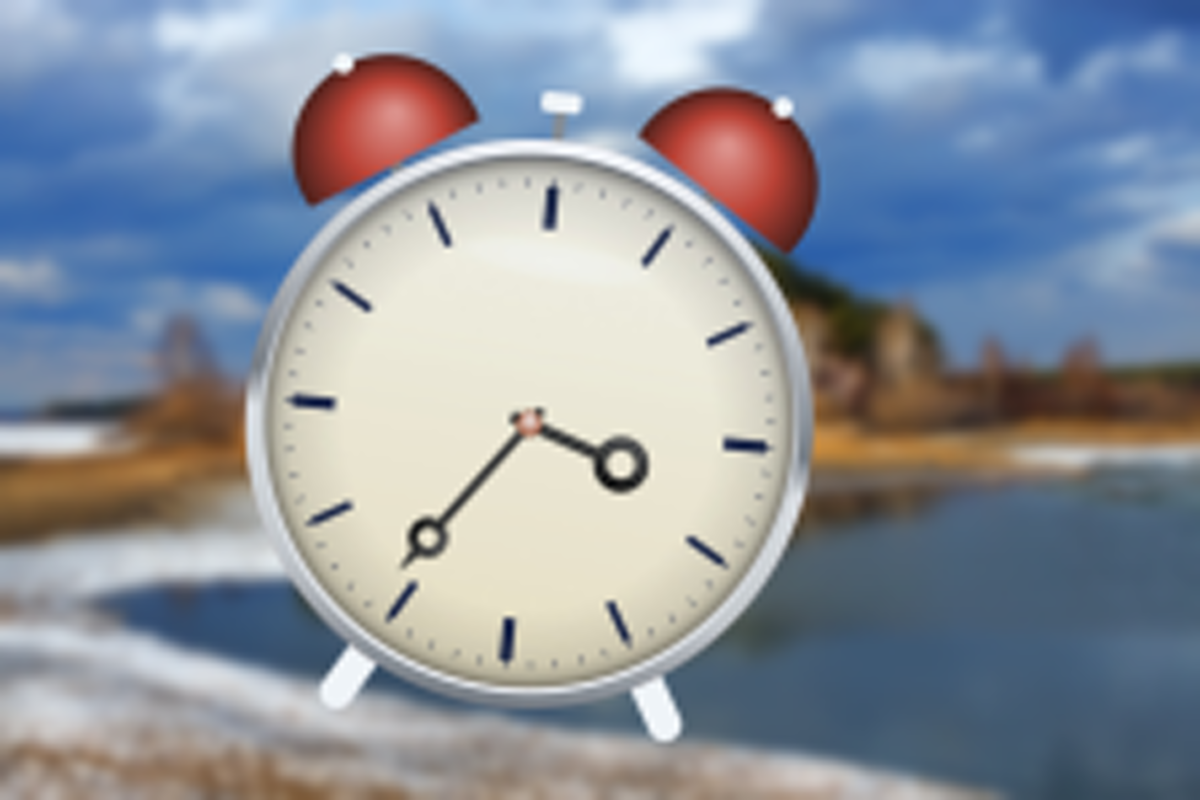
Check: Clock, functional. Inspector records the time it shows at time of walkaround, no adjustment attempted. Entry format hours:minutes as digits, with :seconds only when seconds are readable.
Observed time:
3:36
